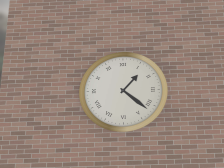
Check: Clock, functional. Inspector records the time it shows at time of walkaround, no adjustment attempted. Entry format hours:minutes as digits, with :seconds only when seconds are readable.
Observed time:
1:22
